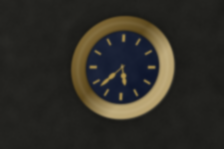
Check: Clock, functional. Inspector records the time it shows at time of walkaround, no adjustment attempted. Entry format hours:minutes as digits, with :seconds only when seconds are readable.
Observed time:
5:38
